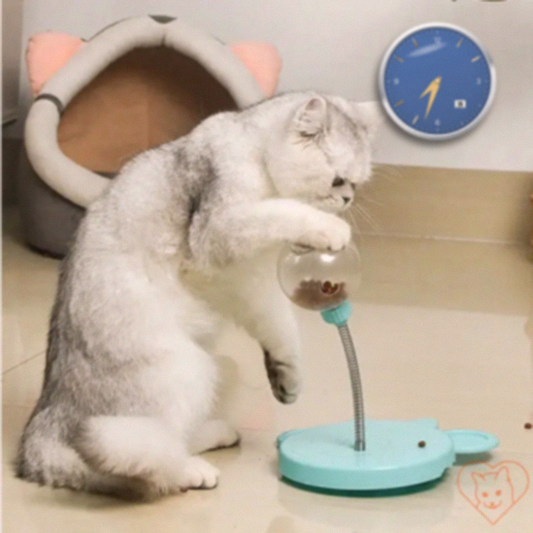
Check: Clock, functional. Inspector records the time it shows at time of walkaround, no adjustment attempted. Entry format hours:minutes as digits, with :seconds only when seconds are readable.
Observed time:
7:33
